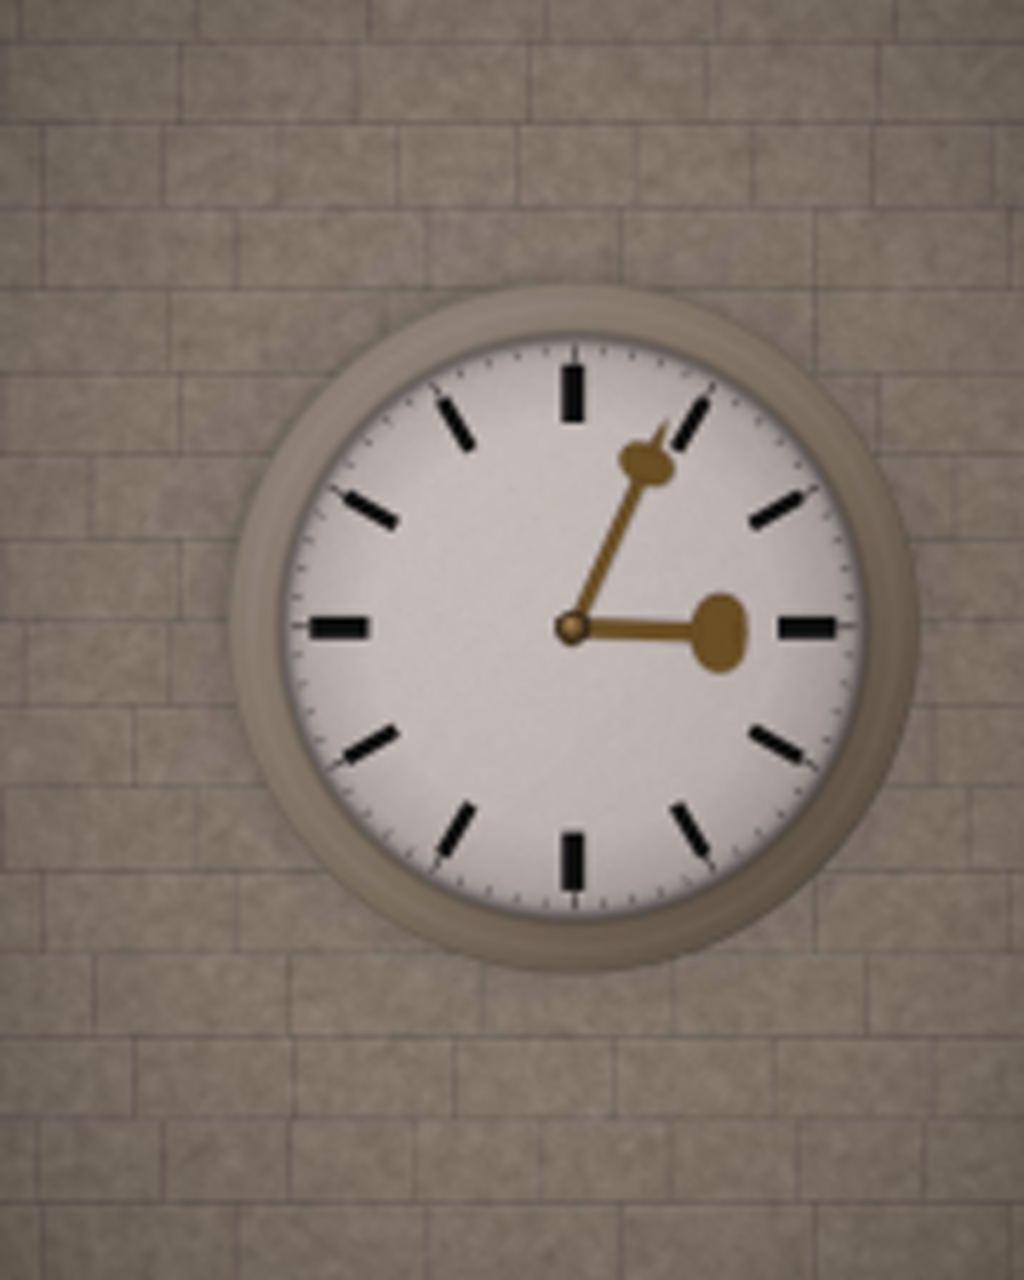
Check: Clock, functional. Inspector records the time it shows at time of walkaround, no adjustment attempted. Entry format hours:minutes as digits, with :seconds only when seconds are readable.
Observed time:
3:04
